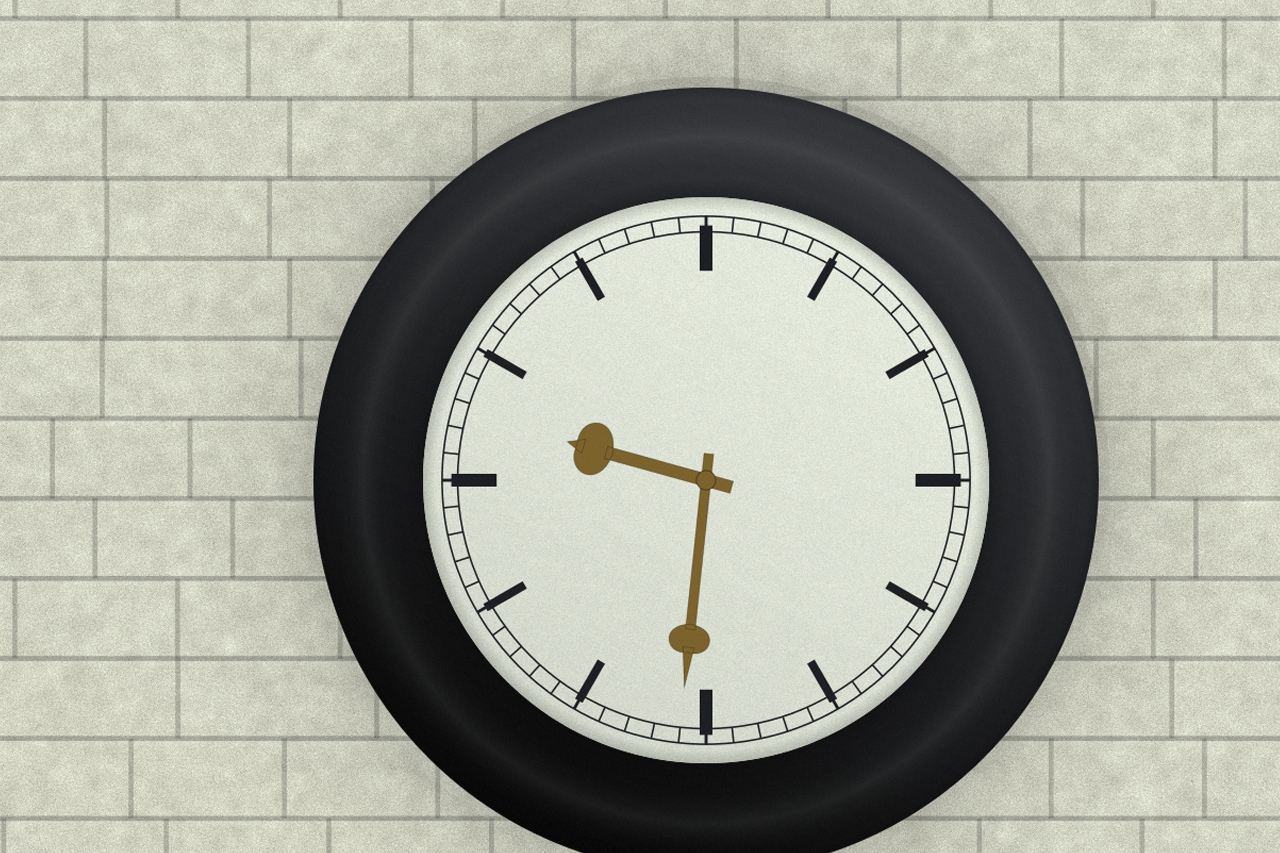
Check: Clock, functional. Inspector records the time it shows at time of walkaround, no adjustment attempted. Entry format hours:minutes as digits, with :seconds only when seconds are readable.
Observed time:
9:31
